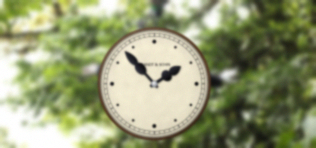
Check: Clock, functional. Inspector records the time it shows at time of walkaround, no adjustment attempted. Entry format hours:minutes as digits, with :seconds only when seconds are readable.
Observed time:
1:53
